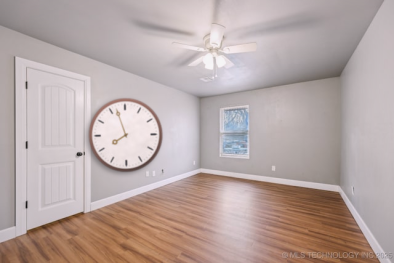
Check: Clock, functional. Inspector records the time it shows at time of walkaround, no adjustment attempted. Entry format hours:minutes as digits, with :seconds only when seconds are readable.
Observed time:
7:57
